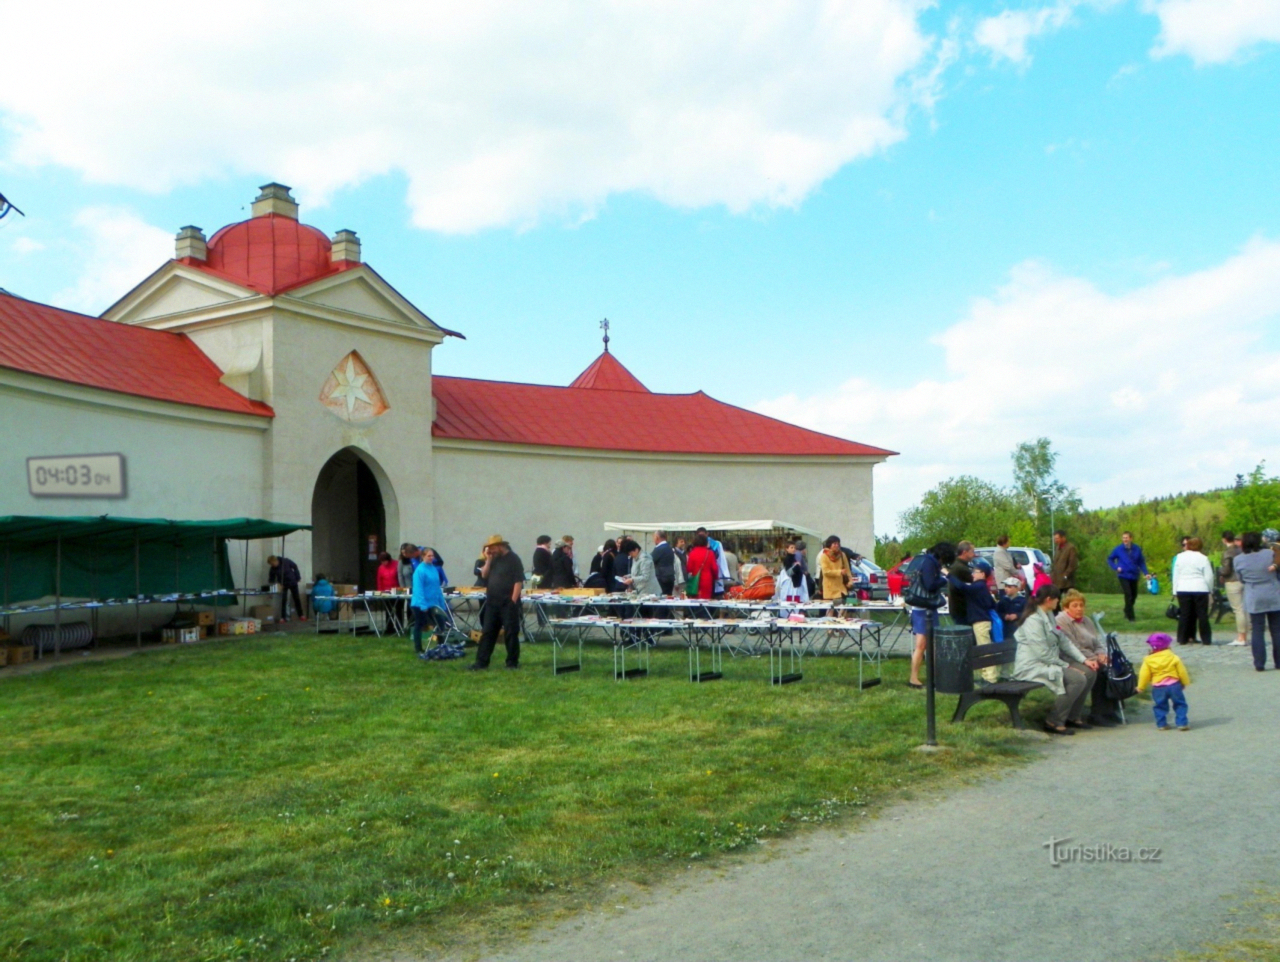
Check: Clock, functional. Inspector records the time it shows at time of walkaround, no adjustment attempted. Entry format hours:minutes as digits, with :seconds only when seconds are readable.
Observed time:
4:03
